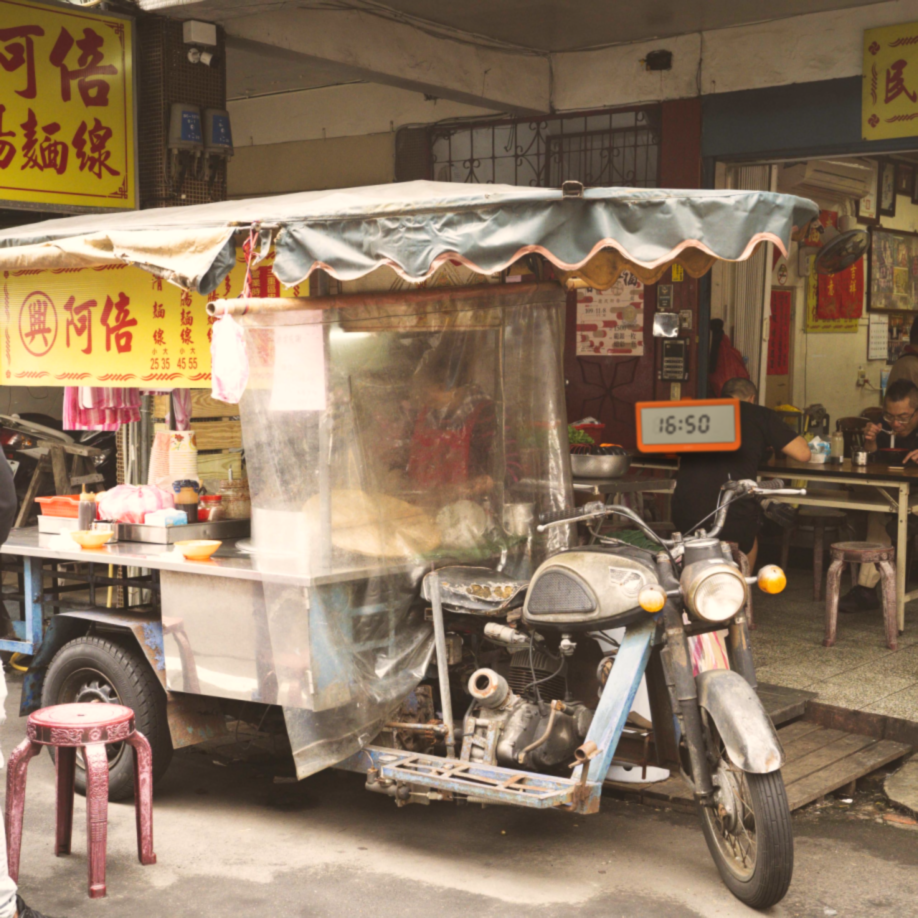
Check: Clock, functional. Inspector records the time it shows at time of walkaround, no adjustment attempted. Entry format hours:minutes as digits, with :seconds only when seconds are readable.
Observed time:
16:50
